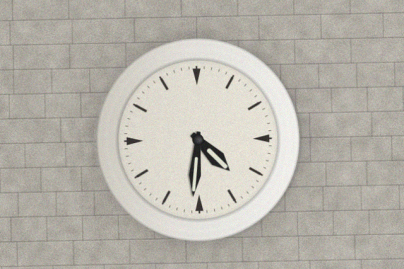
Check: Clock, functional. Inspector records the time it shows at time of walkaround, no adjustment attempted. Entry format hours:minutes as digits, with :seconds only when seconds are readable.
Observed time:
4:31
